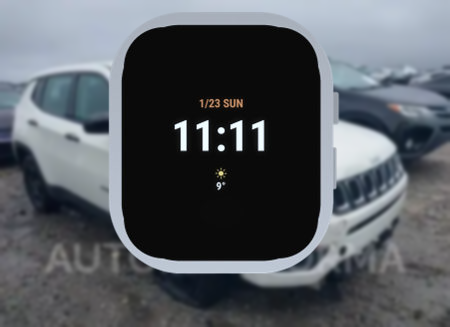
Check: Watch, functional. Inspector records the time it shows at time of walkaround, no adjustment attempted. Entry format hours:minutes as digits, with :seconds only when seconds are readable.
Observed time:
11:11
